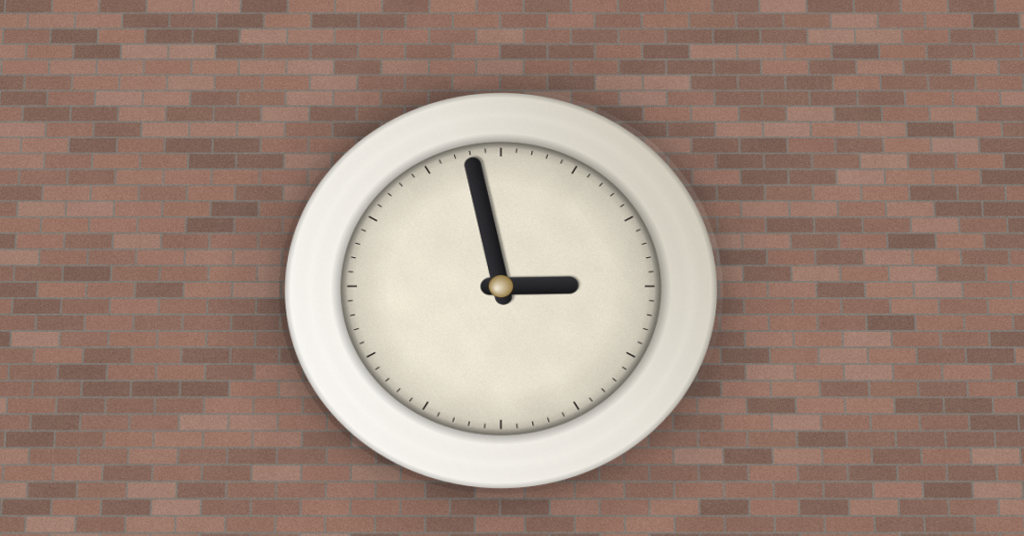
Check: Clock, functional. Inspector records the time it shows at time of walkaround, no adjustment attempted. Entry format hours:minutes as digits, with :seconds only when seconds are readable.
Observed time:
2:58
